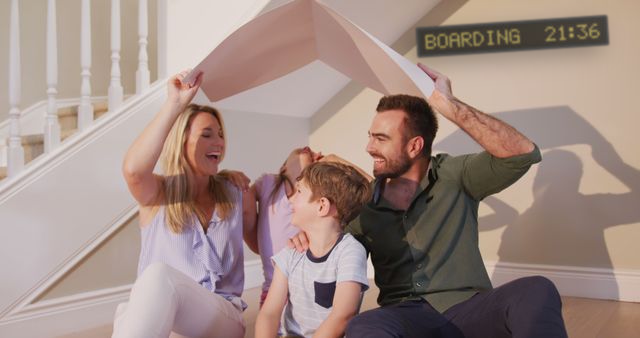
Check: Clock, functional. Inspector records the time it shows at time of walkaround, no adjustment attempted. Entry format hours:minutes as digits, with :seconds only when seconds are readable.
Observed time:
21:36
